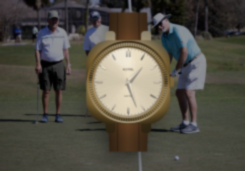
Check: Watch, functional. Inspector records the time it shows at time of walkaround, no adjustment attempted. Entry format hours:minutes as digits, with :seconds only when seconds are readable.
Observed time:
1:27
